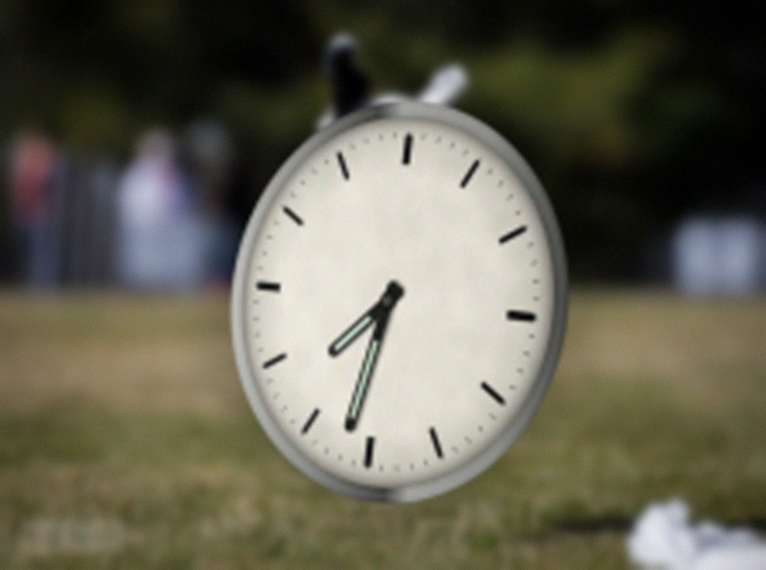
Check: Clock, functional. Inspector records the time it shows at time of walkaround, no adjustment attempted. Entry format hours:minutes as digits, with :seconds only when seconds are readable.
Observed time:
7:32
